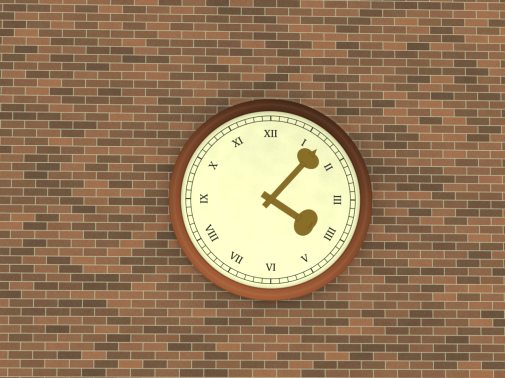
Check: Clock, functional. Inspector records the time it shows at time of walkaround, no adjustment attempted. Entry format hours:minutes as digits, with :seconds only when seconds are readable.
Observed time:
4:07
